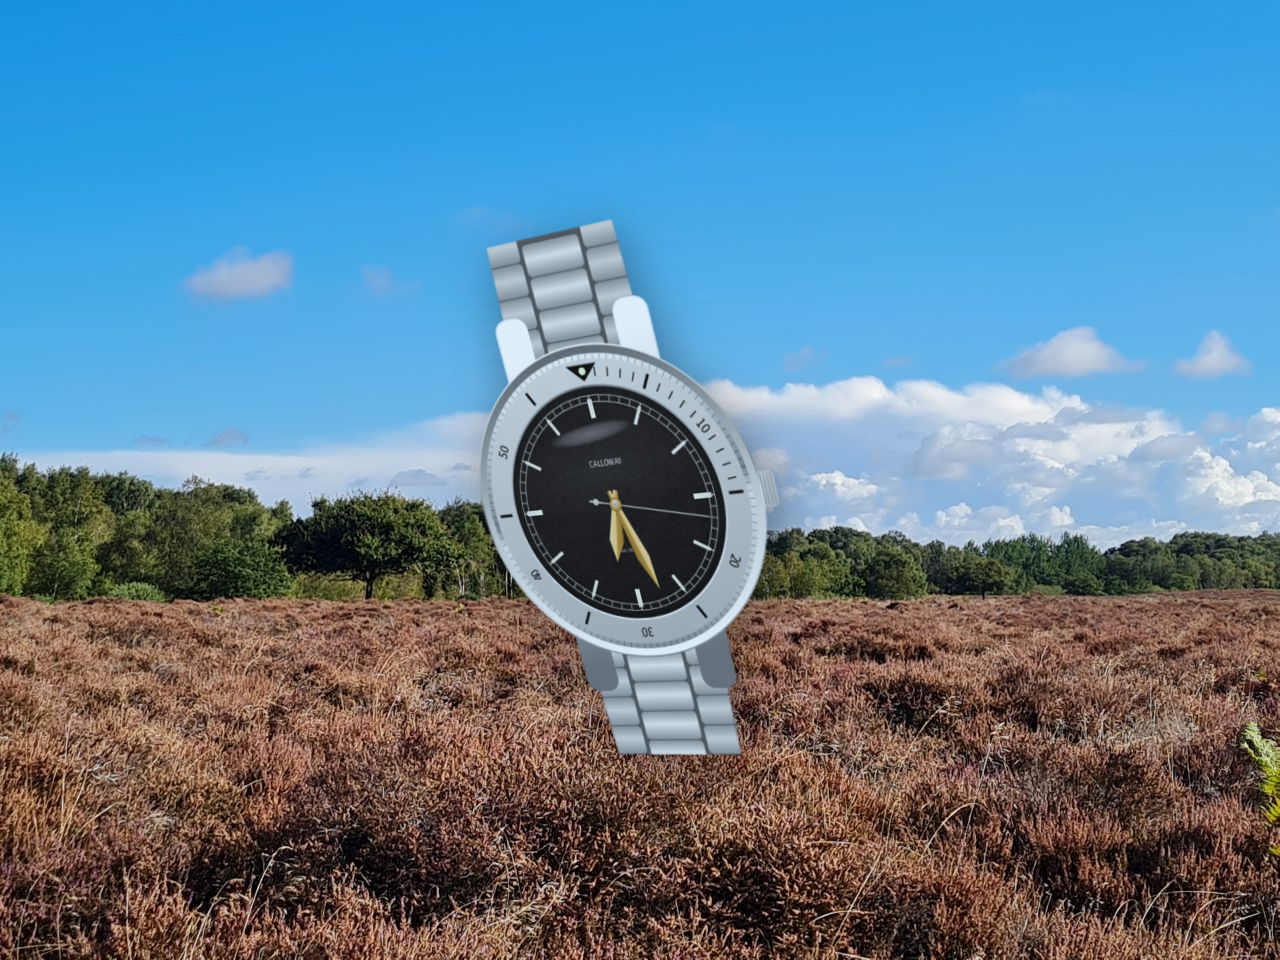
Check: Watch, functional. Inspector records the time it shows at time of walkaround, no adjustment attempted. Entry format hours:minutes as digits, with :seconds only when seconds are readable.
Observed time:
6:27:17
